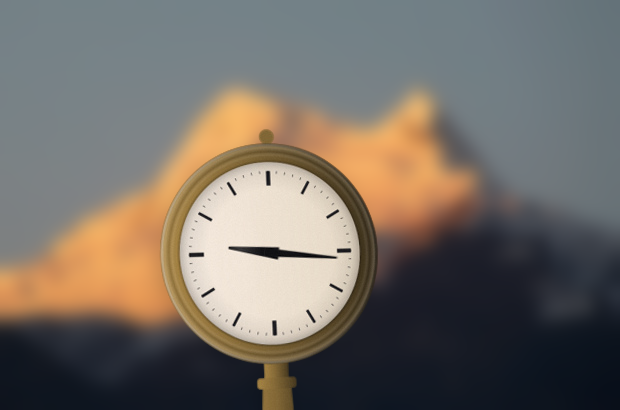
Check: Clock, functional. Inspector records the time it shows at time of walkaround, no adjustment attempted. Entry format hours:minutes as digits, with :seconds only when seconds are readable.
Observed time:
9:16
